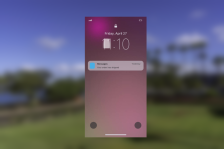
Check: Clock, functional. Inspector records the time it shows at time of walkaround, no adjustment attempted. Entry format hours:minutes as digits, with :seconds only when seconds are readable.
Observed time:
11:10
